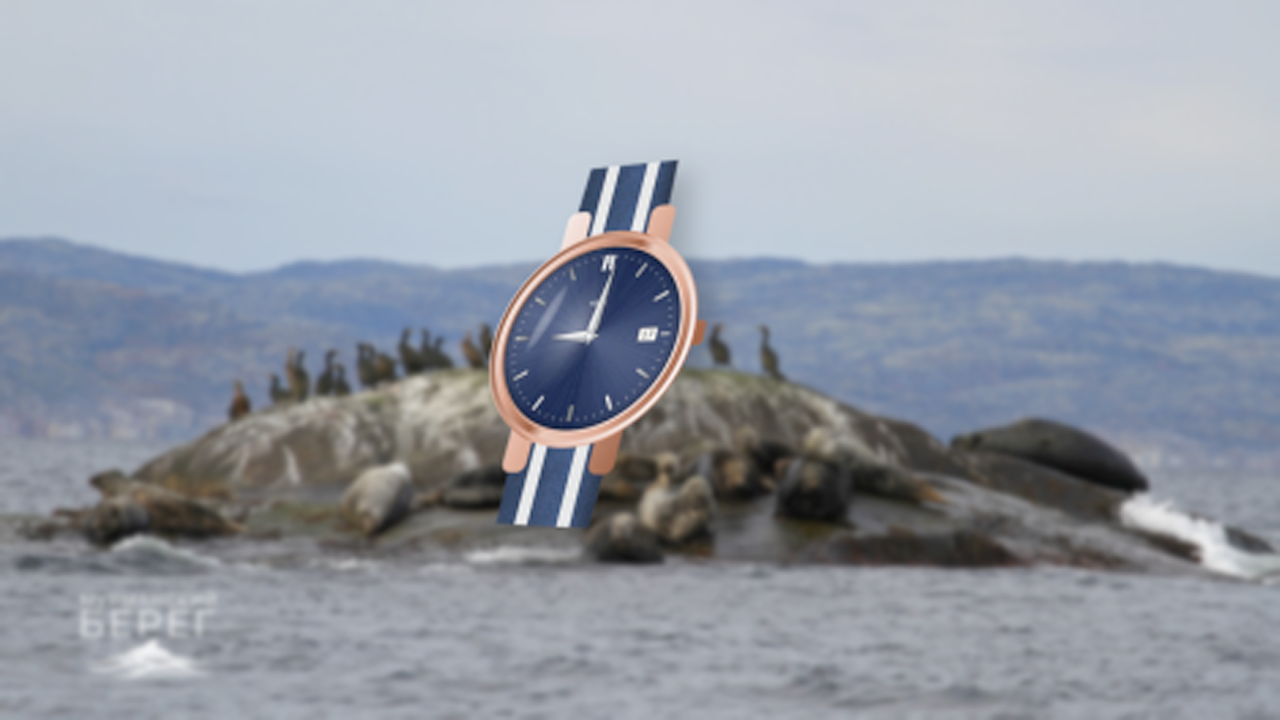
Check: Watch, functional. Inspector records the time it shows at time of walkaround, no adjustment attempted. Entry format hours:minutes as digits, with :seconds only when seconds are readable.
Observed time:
9:01
